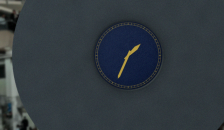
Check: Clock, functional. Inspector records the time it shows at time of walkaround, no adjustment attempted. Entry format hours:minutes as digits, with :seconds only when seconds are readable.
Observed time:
1:34
